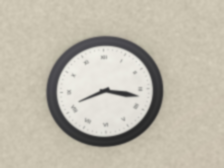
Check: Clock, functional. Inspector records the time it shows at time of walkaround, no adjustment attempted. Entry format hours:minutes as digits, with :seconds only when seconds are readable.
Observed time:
8:17
